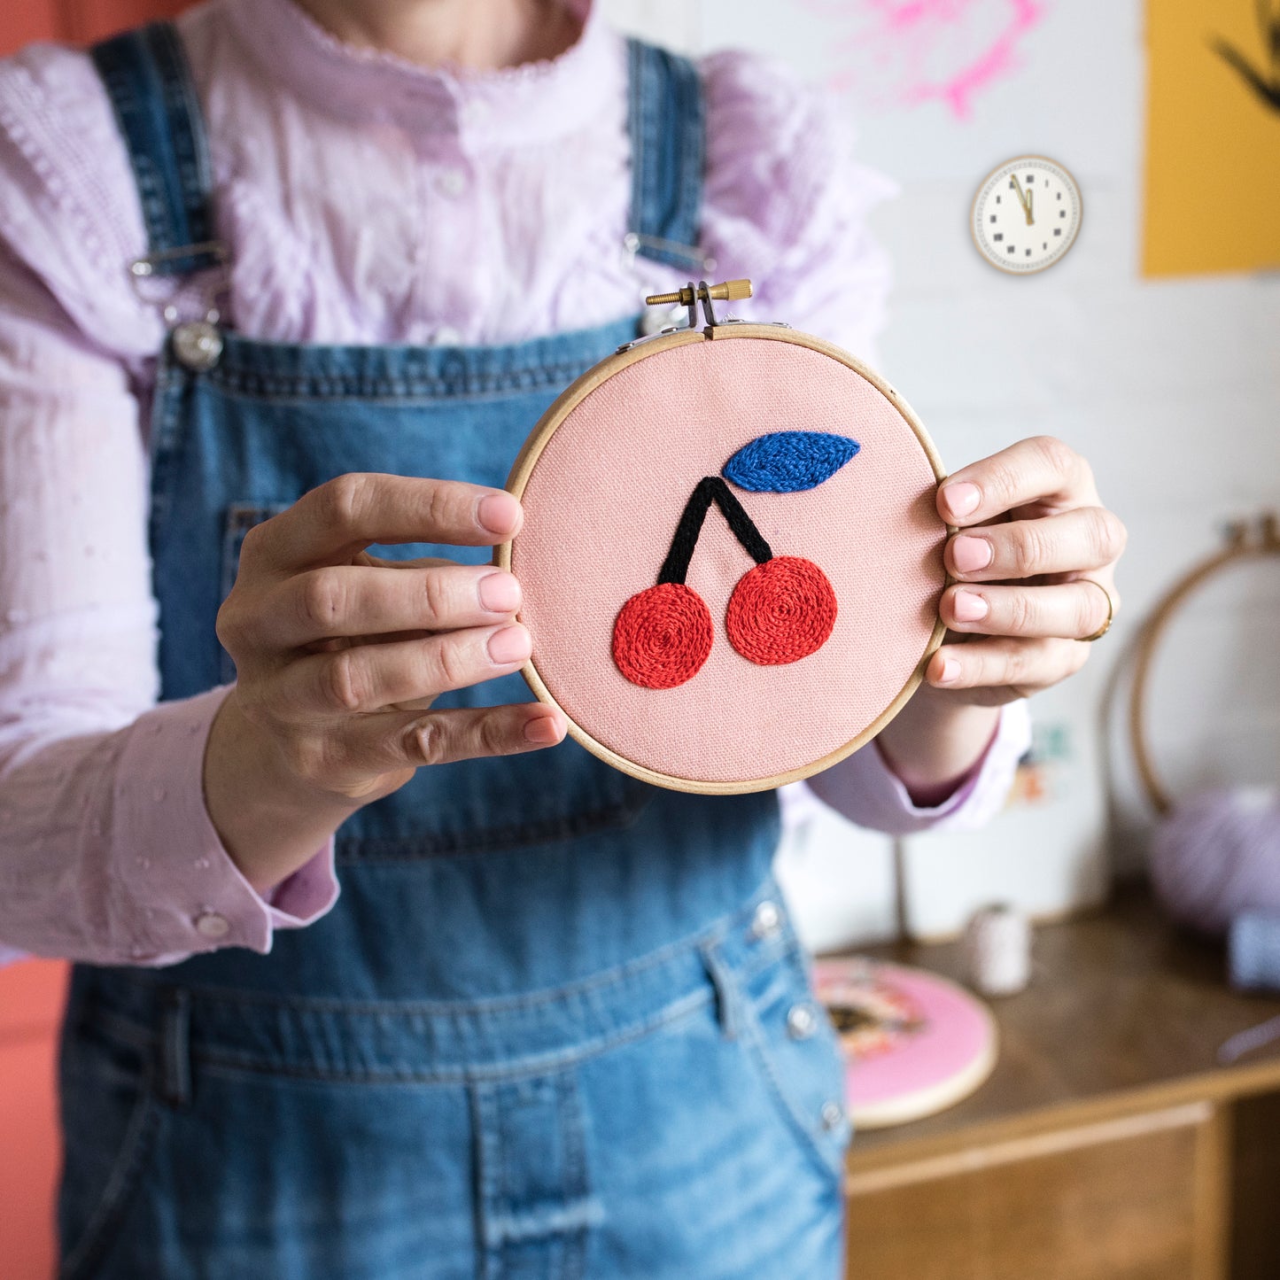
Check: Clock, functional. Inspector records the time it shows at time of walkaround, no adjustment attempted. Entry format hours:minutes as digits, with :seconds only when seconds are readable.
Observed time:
11:56
